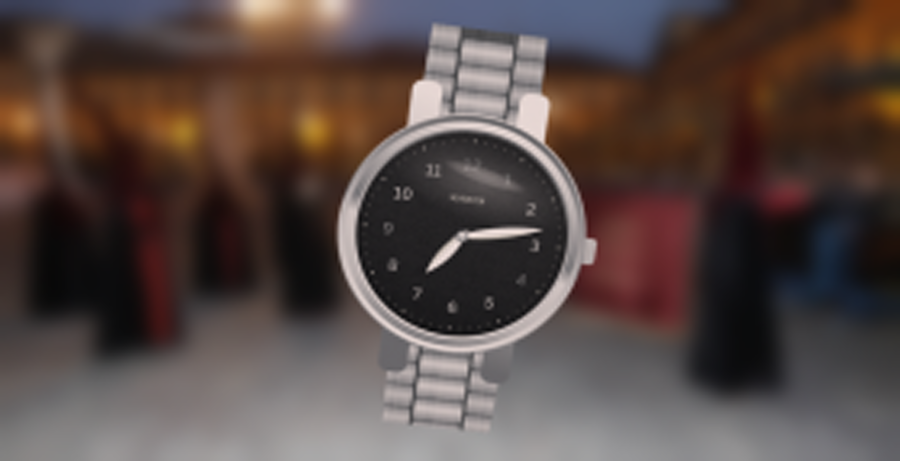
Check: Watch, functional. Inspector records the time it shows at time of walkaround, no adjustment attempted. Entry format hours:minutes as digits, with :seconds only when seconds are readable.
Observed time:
7:13
